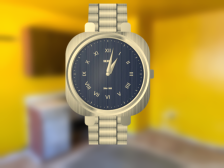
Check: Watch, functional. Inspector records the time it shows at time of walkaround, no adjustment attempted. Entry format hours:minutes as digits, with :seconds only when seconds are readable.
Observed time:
1:02
